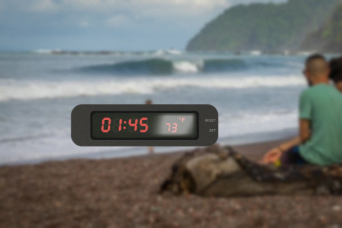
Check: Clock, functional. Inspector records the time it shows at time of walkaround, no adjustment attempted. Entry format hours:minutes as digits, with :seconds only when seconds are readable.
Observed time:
1:45
